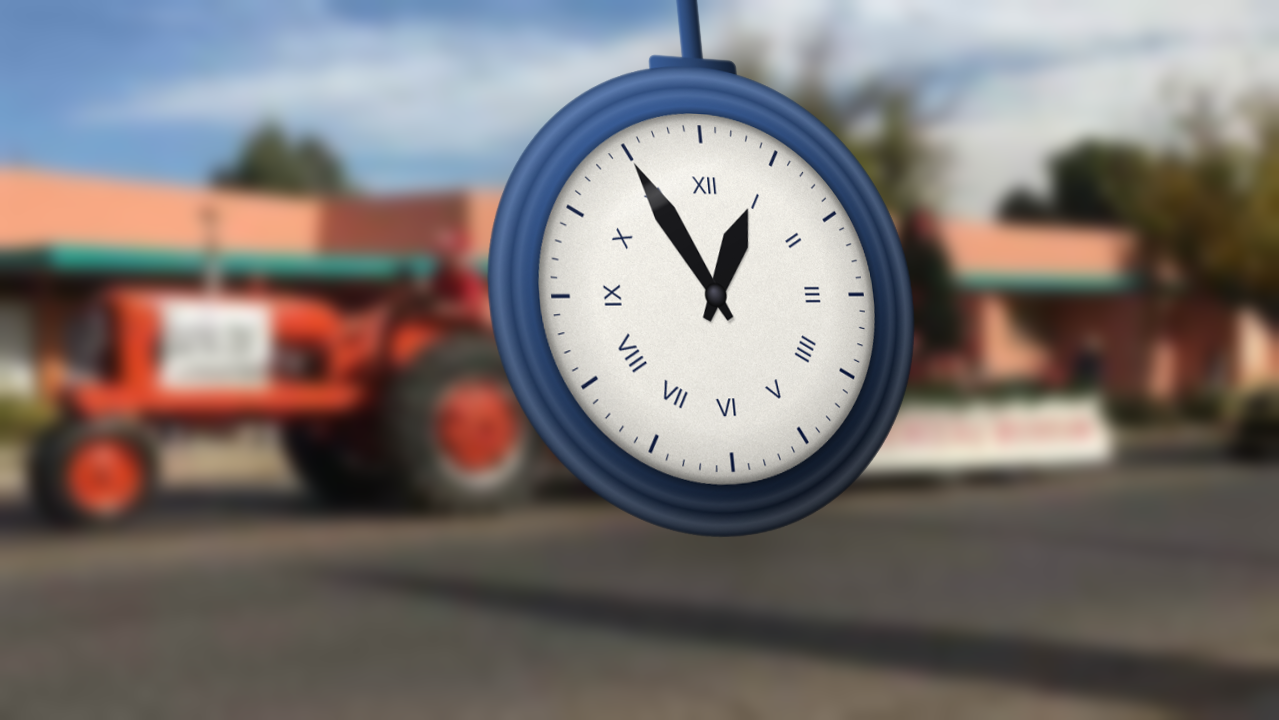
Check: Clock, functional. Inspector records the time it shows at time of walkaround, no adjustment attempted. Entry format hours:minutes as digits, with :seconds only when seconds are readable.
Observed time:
12:55
